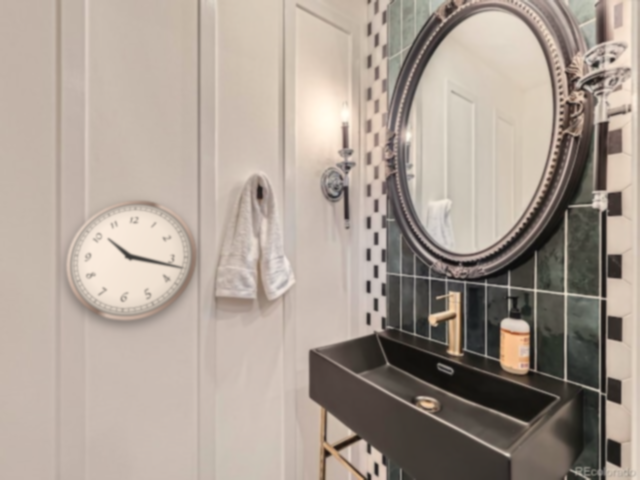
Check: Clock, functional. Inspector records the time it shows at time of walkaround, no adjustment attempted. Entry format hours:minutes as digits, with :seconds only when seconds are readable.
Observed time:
10:17
